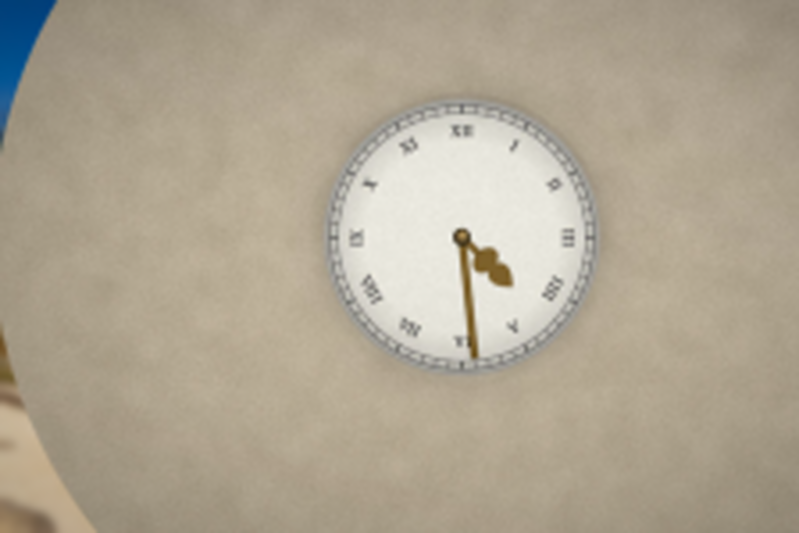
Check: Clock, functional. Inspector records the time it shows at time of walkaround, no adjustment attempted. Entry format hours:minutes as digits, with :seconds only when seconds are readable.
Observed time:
4:29
